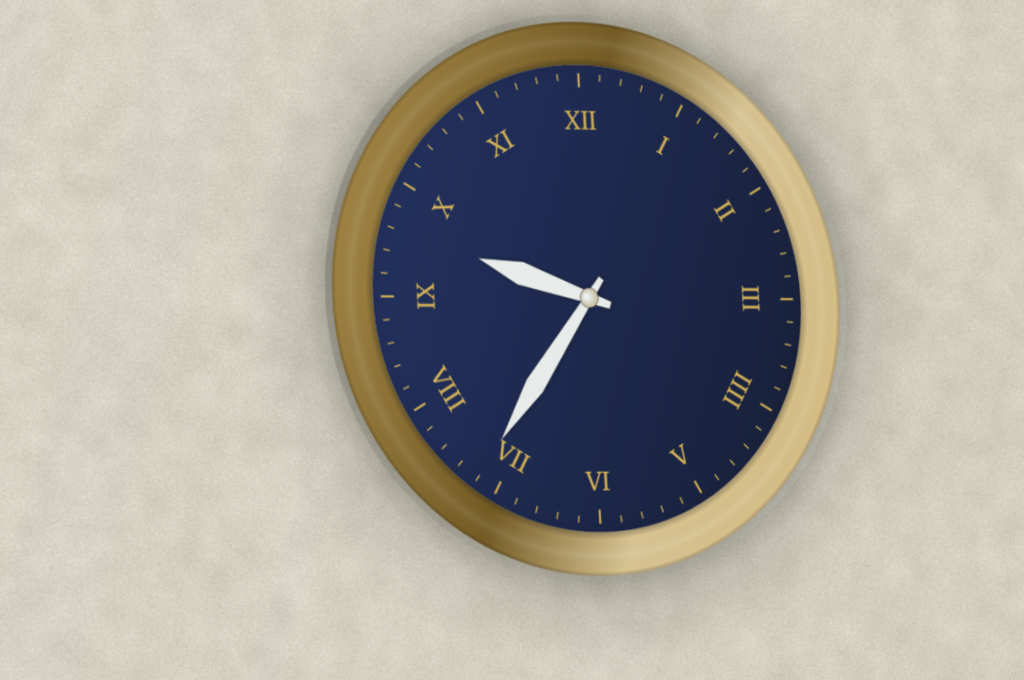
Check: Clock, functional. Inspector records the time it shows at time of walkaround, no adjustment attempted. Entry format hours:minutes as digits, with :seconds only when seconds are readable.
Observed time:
9:36
